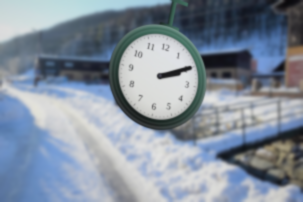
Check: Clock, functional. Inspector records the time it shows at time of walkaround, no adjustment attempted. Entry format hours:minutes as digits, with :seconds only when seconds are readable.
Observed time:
2:10
